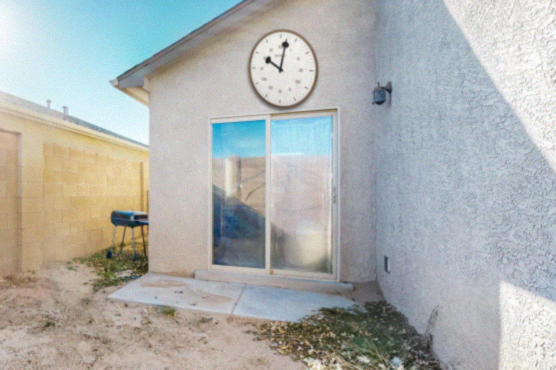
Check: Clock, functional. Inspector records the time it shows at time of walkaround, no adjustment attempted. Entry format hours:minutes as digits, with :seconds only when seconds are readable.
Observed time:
10:02
